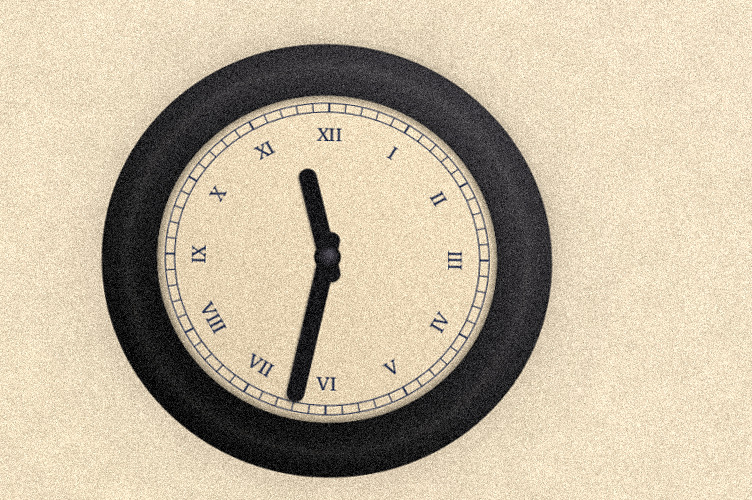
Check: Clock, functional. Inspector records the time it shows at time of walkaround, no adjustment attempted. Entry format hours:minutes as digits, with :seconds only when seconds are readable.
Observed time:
11:32
